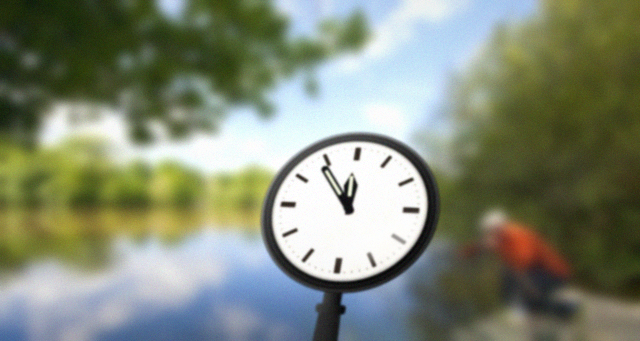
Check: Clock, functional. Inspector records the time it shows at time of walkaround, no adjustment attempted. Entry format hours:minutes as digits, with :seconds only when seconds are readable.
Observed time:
11:54
